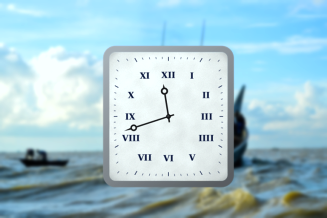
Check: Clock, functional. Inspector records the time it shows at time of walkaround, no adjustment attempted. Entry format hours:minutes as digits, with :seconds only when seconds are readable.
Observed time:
11:42
